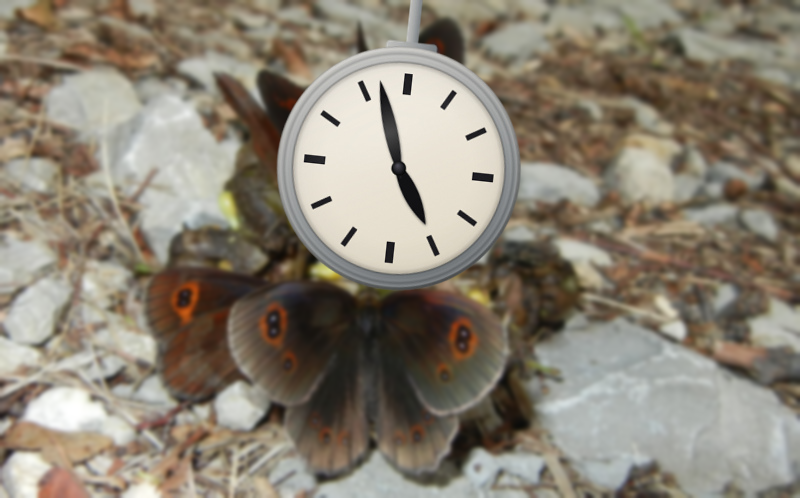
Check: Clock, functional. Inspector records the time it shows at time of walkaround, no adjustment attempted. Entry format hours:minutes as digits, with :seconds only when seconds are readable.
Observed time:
4:57
